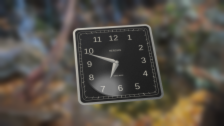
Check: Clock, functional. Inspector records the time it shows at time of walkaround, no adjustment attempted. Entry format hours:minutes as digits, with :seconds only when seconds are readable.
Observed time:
6:49
